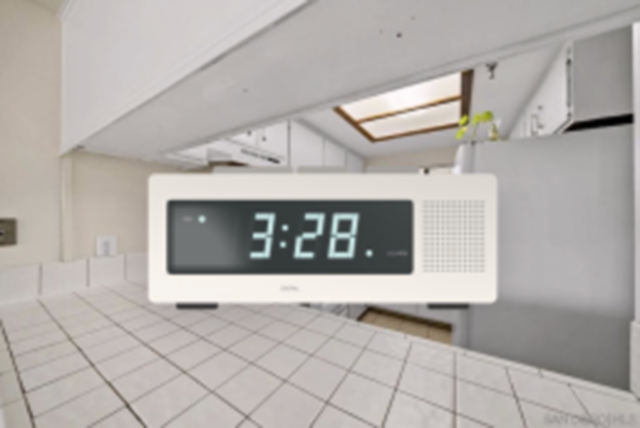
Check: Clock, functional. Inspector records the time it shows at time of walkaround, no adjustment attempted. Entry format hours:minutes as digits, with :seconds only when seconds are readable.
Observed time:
3:28
